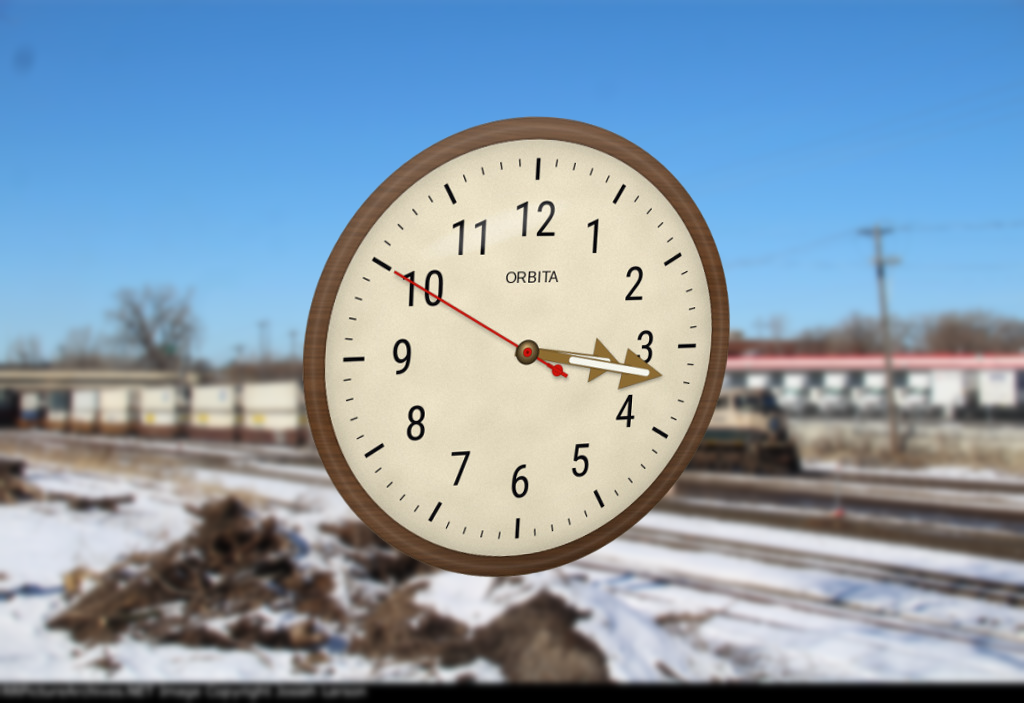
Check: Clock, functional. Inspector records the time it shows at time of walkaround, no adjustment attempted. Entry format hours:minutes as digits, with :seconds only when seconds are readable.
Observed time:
3:16:50
